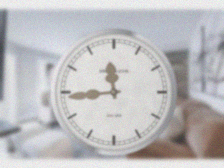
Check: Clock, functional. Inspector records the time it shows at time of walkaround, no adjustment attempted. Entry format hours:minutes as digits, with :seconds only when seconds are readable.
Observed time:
11:44
